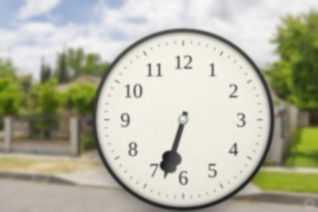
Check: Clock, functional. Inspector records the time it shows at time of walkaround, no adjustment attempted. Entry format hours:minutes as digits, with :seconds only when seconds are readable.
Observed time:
6:33
